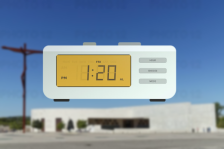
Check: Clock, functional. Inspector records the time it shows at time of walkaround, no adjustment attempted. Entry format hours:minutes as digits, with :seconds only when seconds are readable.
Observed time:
1:20
